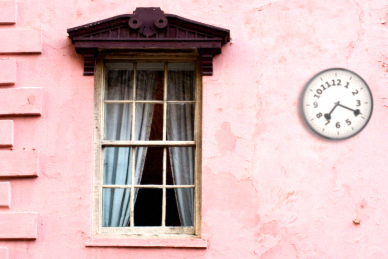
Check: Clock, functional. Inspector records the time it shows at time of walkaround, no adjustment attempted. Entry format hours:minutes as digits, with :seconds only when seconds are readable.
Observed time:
7:19
